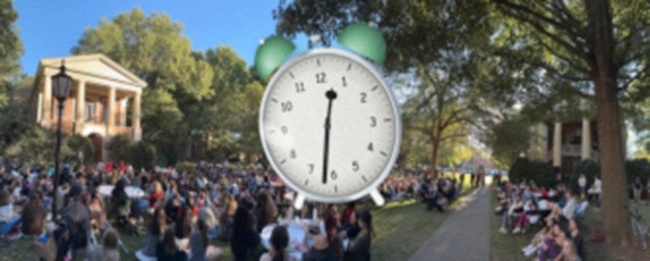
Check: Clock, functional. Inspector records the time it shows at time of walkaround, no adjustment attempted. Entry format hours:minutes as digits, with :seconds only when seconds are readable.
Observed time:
12:32
